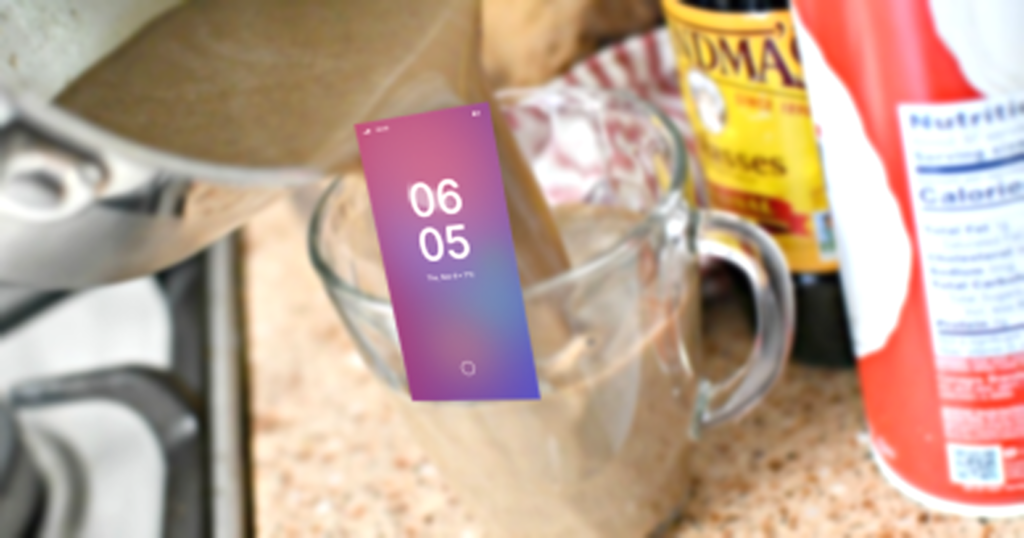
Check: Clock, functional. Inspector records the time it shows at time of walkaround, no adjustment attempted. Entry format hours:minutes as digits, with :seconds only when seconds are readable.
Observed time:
6:05
